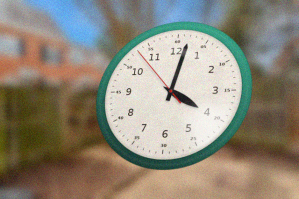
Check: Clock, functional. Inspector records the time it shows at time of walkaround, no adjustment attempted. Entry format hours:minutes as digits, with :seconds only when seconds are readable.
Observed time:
4:01:53
